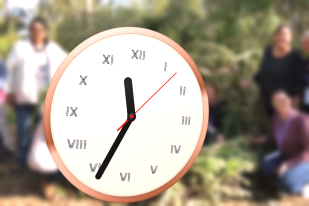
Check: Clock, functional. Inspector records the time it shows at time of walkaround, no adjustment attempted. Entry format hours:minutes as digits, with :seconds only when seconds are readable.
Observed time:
11:34:07
